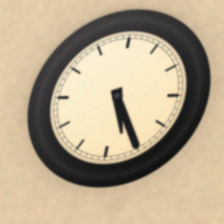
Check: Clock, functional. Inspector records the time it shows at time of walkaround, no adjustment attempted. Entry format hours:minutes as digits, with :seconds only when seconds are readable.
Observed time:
5:25
